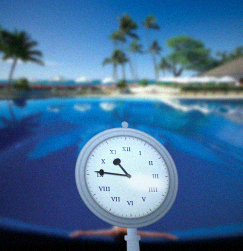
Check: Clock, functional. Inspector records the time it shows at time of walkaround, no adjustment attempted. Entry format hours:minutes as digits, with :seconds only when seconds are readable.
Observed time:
10:46
